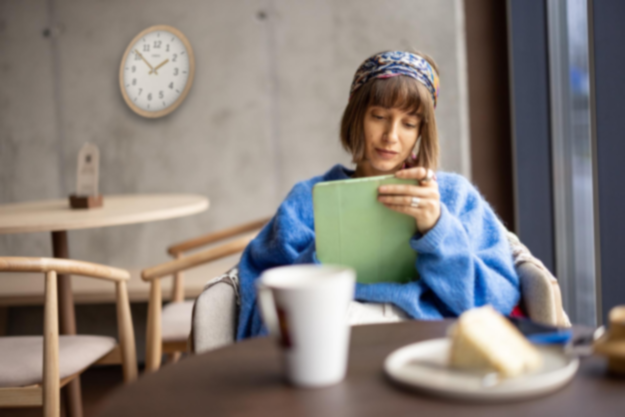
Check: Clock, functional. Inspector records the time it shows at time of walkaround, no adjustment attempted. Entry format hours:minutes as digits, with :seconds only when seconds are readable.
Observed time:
1:51
